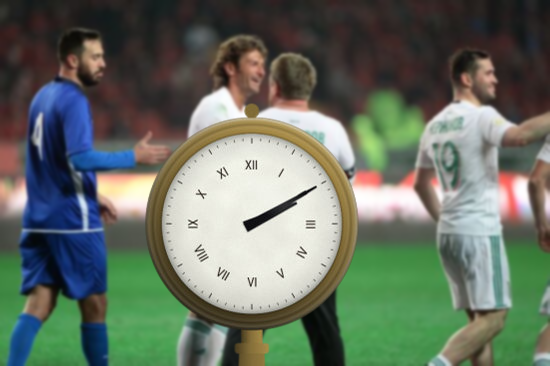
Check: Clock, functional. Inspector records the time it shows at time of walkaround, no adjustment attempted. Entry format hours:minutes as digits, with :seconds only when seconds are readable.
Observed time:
2:10
